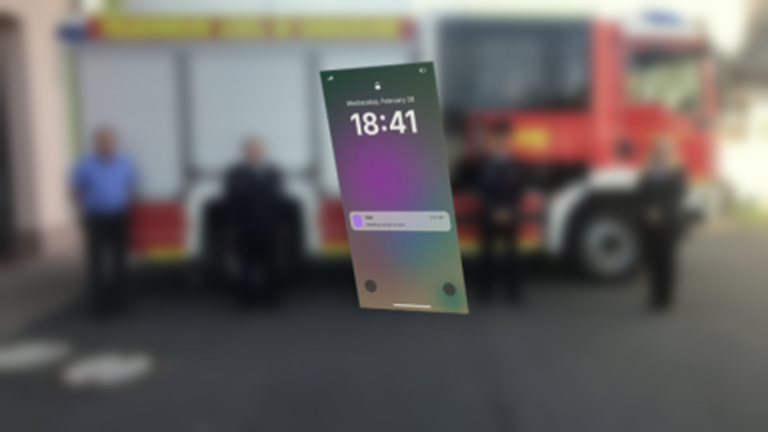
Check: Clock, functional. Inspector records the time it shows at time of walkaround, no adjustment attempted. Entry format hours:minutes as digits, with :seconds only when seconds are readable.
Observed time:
18:41
